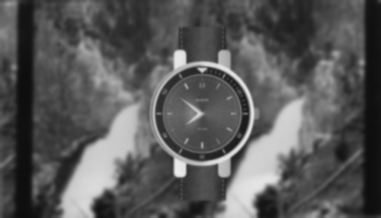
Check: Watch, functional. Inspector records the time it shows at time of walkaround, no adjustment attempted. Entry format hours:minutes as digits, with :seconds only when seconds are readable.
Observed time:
7:51
